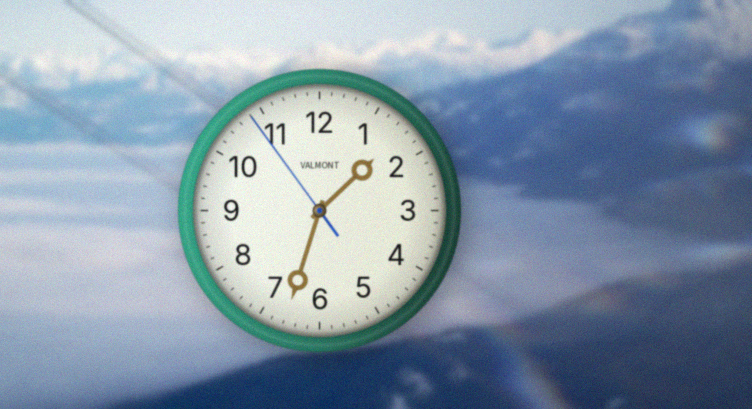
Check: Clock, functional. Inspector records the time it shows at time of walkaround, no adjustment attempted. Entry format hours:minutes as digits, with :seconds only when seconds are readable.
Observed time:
1:32:54
